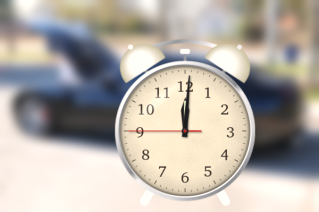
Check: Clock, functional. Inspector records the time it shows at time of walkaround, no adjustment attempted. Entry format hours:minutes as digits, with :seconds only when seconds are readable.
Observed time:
12:00:45
